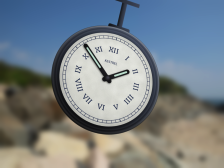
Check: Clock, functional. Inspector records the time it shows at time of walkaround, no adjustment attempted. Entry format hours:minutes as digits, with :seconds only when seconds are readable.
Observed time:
1:52
